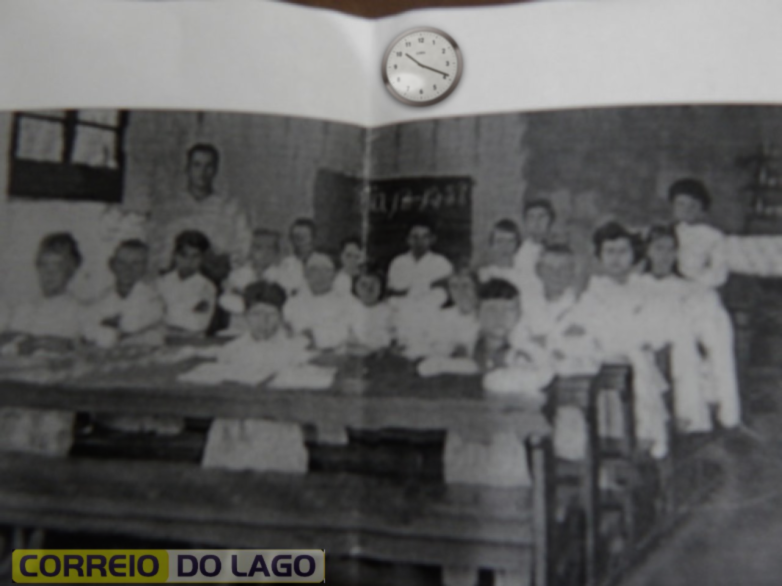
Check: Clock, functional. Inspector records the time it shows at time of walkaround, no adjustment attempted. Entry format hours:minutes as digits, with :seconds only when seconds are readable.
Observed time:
10:19
